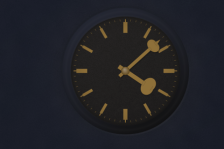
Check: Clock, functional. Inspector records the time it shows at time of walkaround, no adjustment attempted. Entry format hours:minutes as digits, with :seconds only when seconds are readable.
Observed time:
4:08
